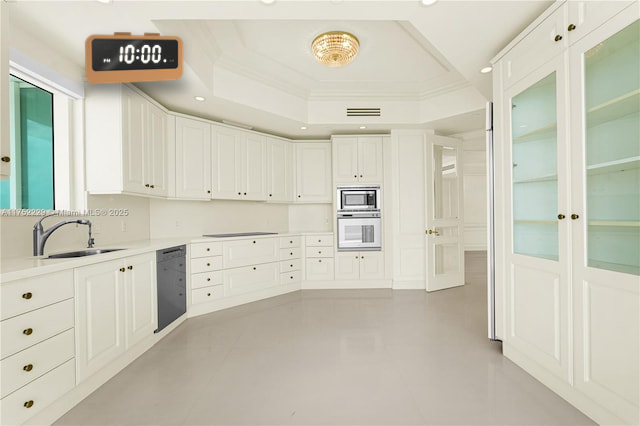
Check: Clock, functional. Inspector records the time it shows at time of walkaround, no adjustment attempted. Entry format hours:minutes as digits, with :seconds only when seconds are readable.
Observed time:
10:00
